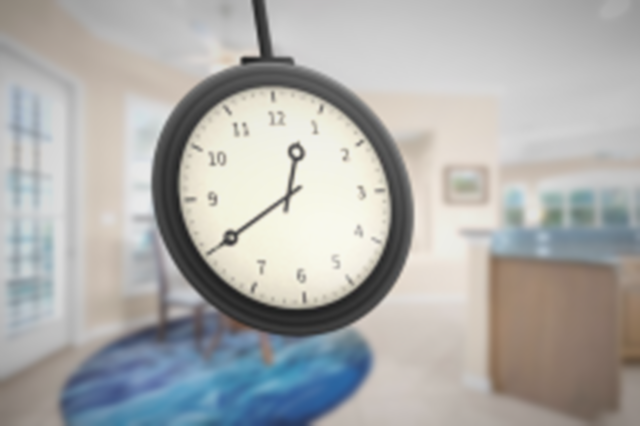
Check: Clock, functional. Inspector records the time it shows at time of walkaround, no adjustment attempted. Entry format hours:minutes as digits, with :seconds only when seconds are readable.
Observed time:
12:40
